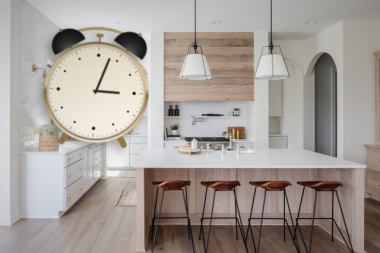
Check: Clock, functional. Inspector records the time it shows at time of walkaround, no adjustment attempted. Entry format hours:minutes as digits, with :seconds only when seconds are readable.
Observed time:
3:03
